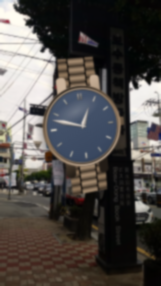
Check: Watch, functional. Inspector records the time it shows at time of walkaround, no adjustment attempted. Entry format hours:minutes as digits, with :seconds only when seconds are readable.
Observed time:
12:48
